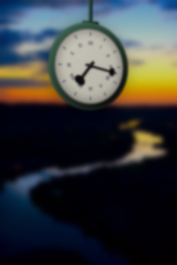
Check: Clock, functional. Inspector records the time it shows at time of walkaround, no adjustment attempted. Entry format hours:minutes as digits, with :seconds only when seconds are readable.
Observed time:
7:17
